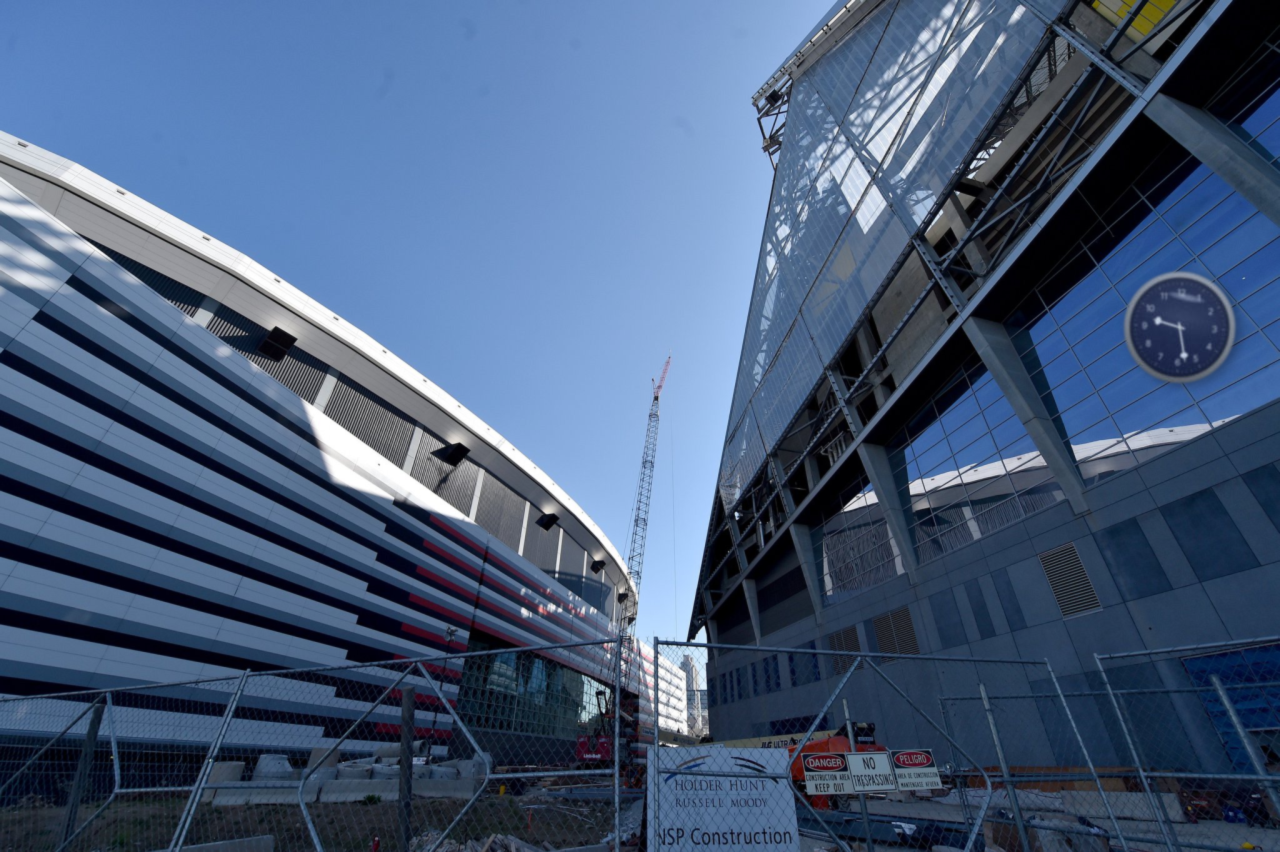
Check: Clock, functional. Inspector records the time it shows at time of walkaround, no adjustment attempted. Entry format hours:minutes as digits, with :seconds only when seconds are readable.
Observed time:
9:28
